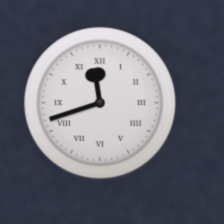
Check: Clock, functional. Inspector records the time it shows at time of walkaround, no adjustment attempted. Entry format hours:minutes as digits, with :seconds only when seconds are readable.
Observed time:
11:42
